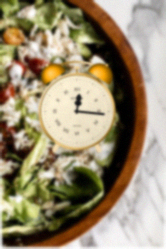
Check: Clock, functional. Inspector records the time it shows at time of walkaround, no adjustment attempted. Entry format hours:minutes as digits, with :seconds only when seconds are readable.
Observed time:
12:16
